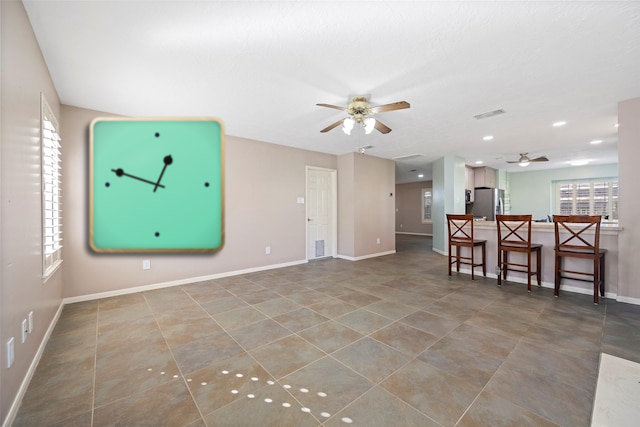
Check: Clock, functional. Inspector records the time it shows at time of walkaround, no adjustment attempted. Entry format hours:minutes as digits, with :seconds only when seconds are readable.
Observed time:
12:48
